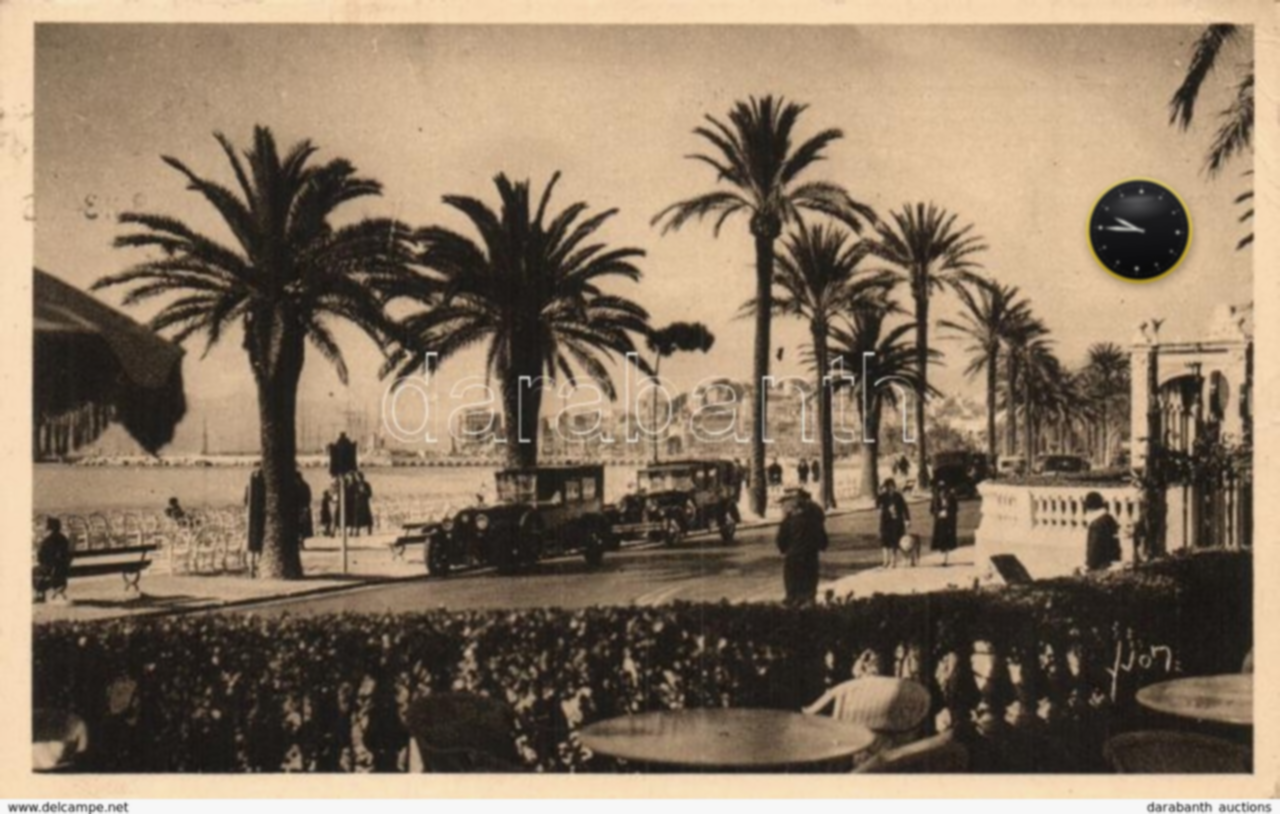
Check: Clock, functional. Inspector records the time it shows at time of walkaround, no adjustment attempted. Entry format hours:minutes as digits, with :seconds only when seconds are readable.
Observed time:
9:45
